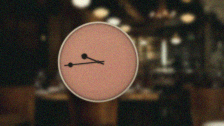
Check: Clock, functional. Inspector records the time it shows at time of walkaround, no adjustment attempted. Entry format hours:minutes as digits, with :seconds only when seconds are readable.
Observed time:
9:44
